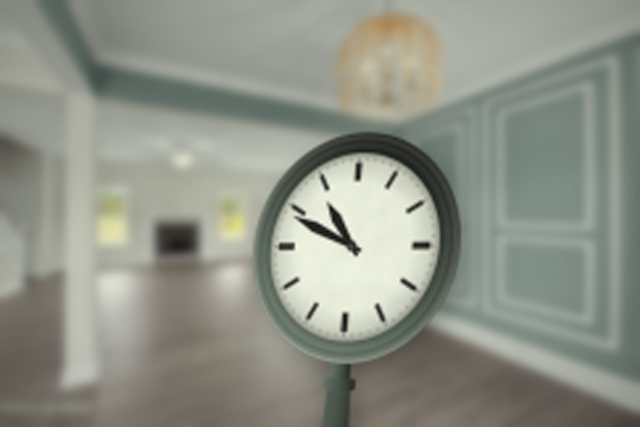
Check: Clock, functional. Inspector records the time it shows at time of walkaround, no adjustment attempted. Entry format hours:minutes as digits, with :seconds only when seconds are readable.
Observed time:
10:49
